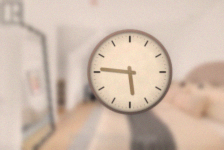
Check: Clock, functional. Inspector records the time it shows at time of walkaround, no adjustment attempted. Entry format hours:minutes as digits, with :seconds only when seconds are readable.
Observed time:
5:46
